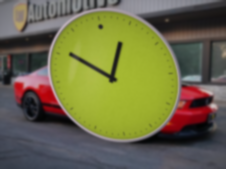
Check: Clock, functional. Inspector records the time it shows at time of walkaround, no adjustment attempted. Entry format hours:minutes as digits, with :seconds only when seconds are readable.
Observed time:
12:51
